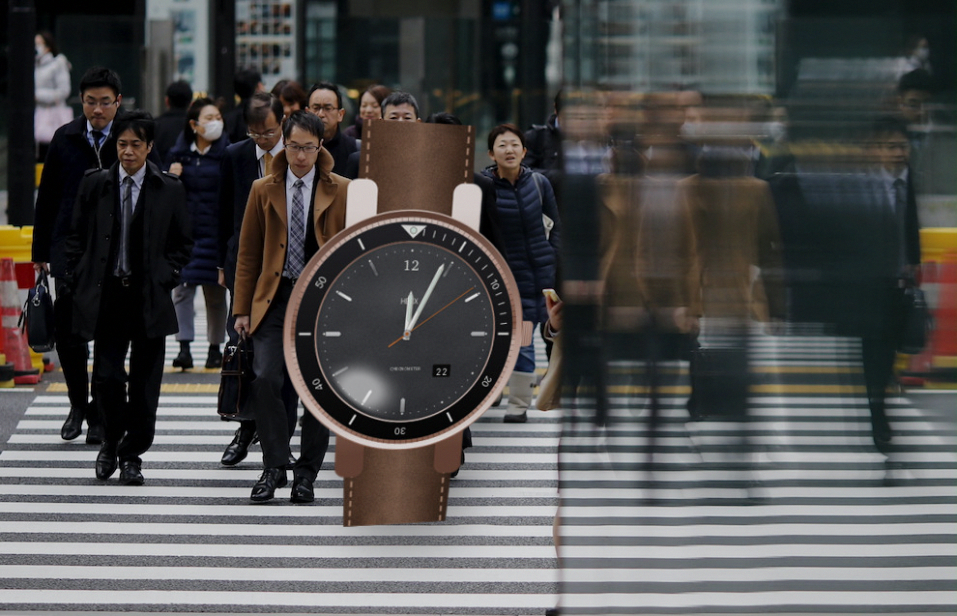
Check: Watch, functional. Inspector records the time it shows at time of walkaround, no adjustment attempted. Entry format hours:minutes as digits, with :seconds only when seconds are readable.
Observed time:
12:04:09
